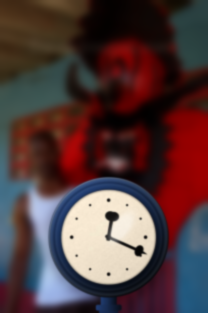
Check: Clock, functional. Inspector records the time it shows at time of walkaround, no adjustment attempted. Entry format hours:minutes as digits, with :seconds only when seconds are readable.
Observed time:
12:19
